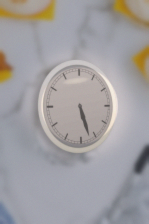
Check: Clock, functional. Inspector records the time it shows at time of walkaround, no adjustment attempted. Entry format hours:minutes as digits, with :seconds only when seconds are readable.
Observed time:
5:27
